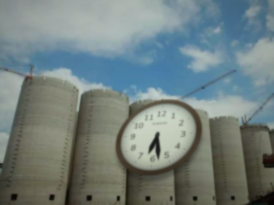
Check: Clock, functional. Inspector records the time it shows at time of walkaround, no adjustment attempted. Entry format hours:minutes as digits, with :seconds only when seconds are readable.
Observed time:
6:28
